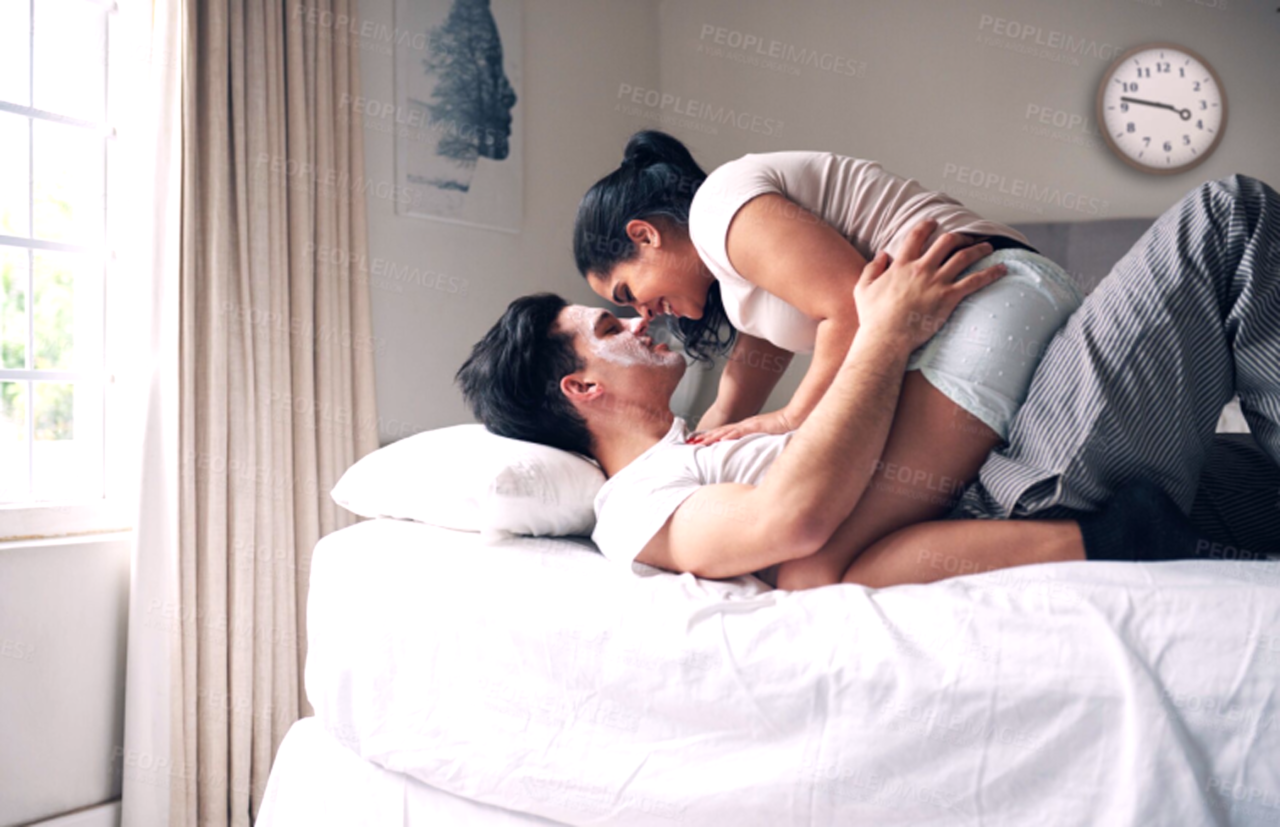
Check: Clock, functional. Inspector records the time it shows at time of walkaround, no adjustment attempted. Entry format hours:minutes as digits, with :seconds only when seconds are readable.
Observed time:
3:47
